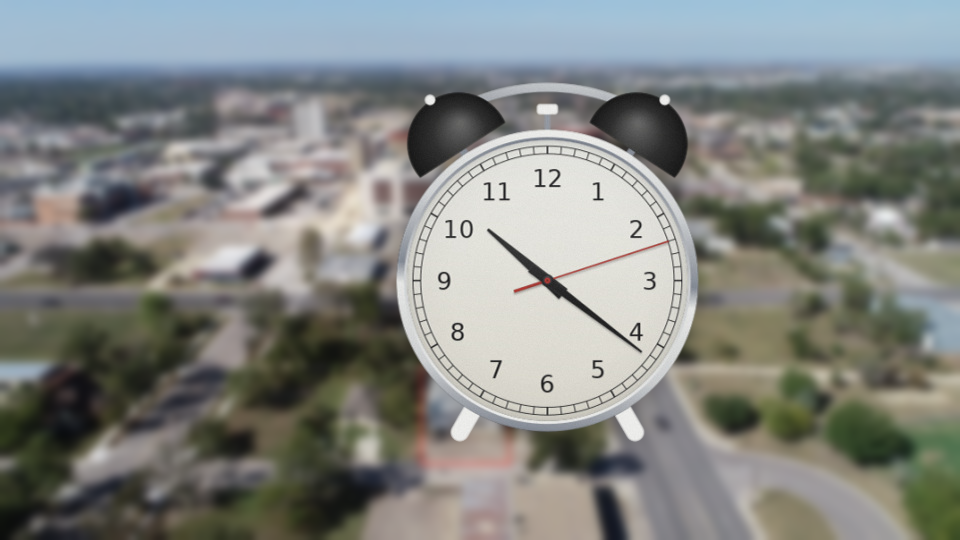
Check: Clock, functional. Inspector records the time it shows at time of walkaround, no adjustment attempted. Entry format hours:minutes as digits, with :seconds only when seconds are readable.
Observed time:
10:21:12
